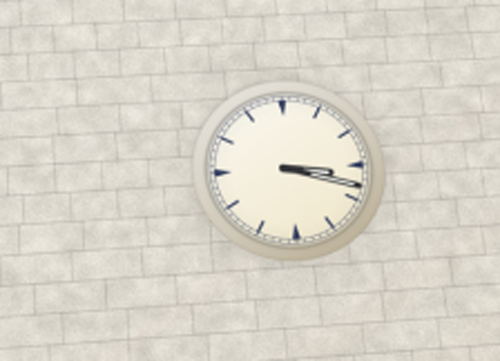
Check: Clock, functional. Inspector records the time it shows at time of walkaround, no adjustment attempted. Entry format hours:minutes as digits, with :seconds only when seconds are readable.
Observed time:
3:18
